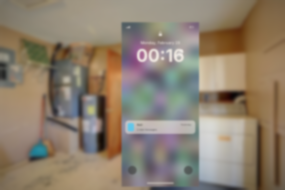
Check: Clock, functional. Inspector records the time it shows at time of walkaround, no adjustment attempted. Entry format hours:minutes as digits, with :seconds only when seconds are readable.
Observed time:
0:16
